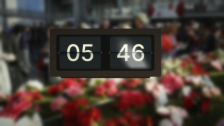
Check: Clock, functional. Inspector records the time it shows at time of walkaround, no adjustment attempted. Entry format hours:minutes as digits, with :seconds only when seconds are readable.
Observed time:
5:46
